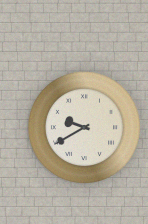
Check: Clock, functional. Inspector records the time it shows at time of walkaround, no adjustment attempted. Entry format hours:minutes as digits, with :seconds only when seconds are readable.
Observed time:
9:40
